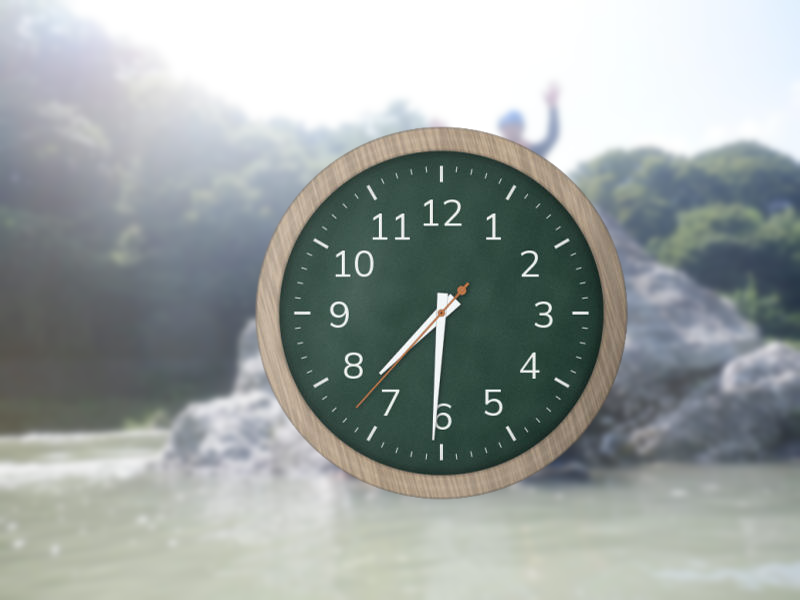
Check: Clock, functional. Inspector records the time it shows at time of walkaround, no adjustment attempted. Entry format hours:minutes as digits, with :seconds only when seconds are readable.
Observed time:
7:30:37
